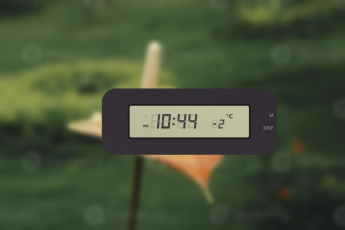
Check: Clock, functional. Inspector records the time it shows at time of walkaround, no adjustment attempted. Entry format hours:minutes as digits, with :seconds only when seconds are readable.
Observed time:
10:44
